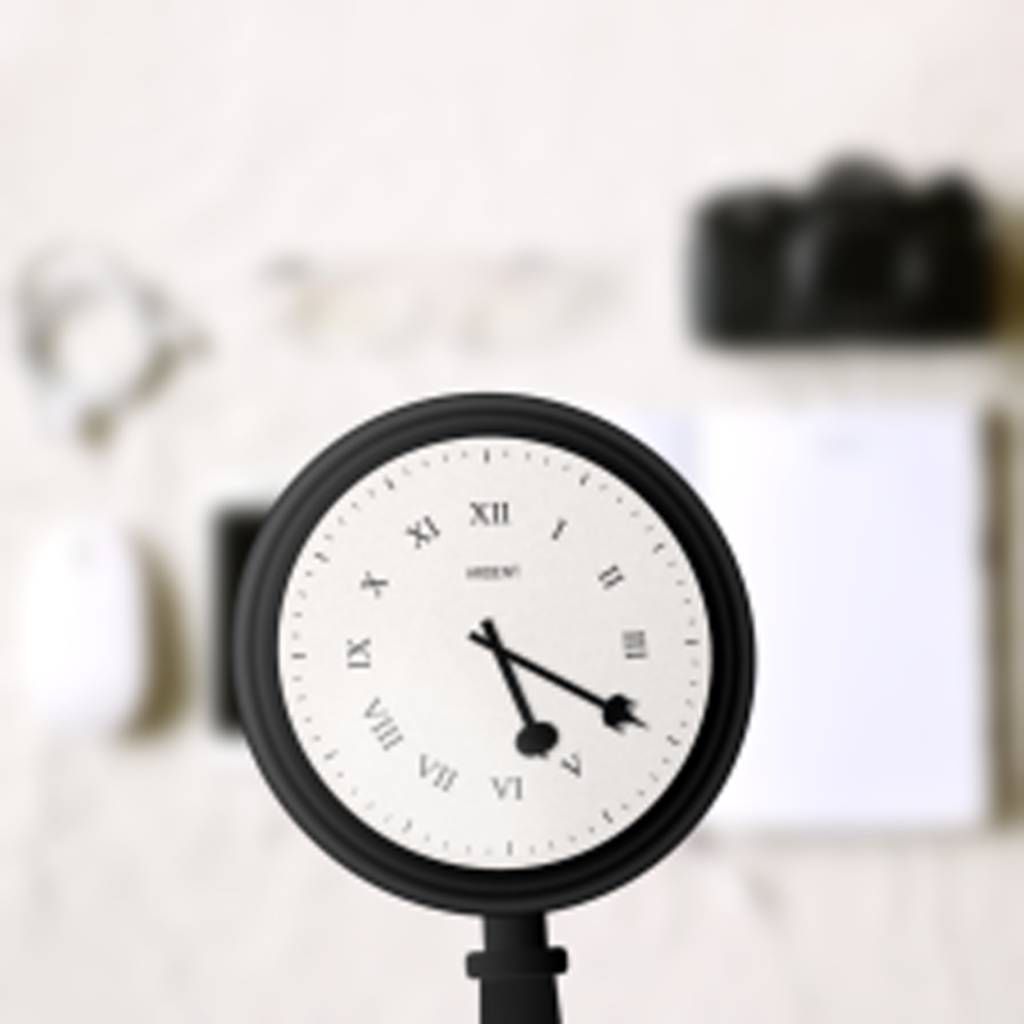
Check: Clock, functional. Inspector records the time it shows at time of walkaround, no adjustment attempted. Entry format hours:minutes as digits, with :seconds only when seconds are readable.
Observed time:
5:20
